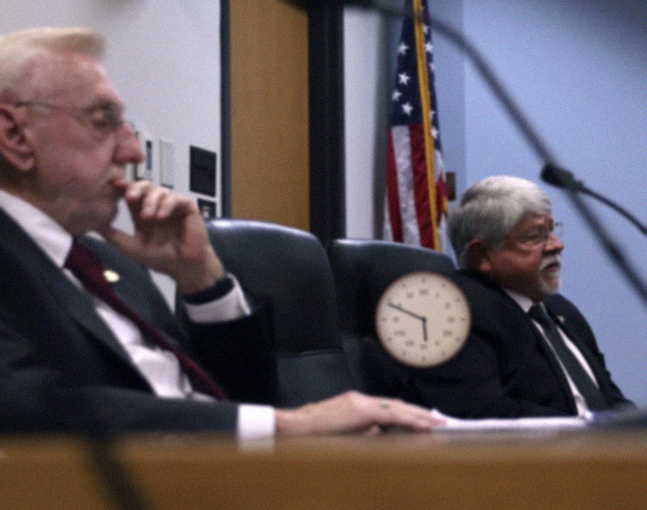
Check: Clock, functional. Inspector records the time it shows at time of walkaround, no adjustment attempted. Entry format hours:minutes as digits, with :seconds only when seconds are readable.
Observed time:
5:49
